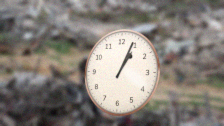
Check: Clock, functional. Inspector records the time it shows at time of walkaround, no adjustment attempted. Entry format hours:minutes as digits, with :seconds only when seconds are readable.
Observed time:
1:04
